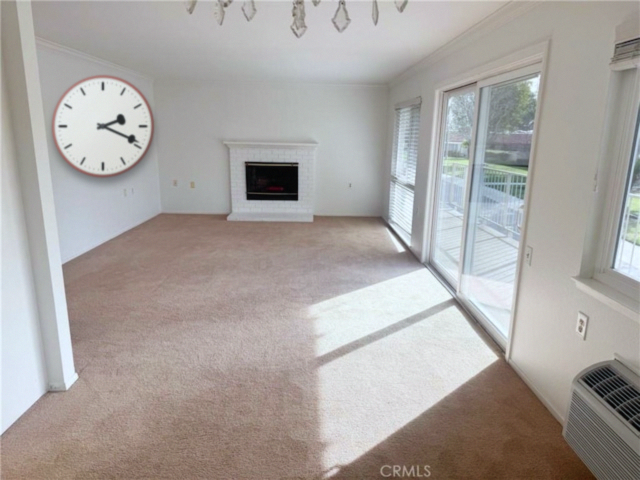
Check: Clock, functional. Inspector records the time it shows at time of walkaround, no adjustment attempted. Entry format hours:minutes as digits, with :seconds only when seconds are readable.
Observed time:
2:19
